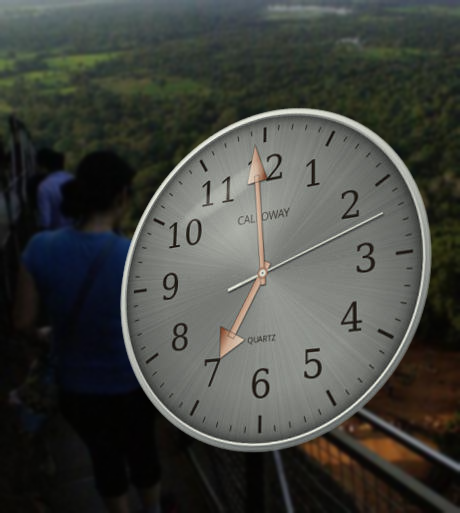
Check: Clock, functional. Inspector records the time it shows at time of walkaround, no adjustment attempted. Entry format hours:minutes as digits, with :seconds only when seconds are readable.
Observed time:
6:59:12
